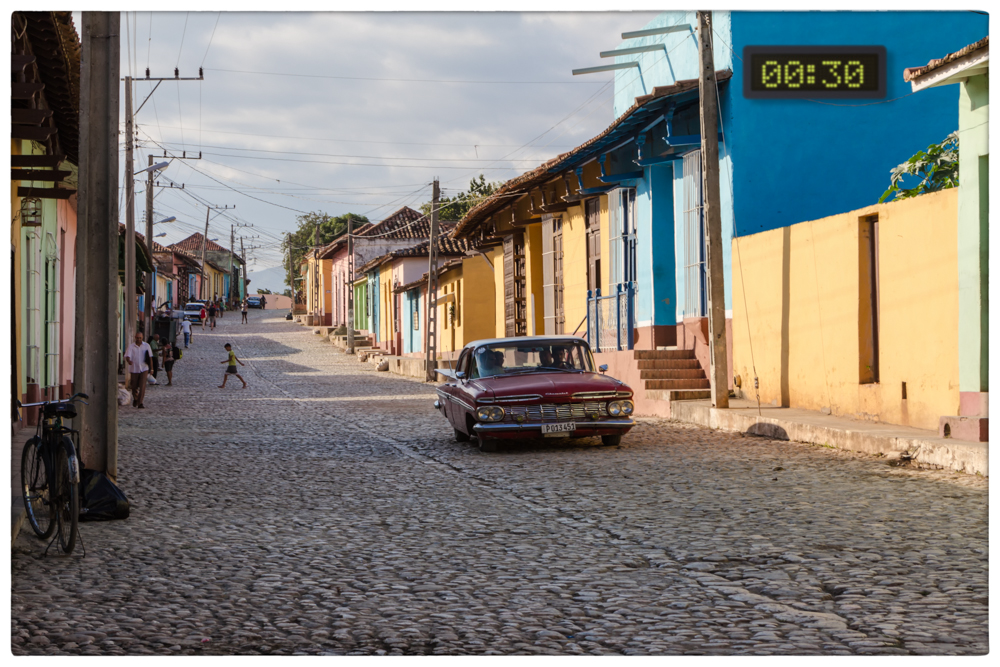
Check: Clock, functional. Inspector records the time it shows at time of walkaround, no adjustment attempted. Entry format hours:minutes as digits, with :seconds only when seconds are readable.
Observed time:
0:30
